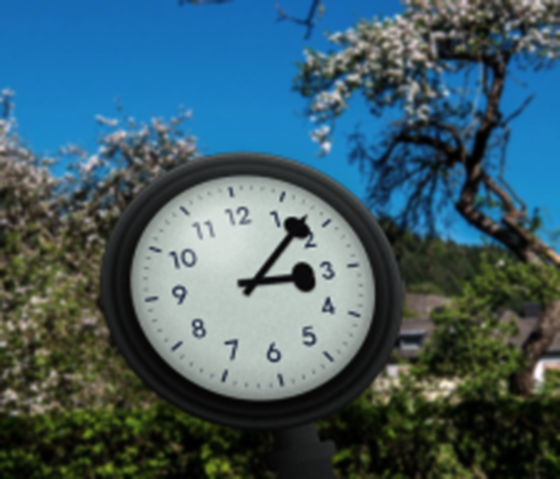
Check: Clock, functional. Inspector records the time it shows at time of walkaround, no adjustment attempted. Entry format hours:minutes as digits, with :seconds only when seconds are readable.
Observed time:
3:08
